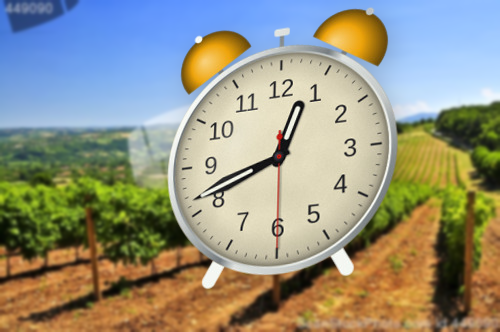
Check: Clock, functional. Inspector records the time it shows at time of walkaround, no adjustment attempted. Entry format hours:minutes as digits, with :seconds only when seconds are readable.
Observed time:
12:41:30
